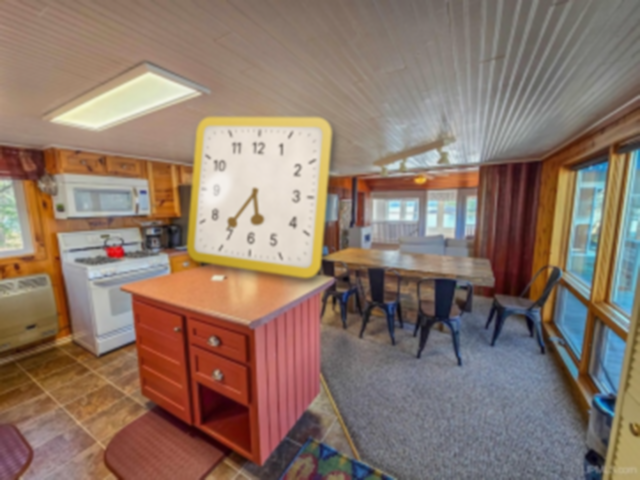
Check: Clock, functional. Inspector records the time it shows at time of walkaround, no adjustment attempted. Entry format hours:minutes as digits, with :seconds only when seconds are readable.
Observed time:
5:36
